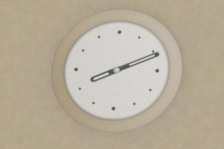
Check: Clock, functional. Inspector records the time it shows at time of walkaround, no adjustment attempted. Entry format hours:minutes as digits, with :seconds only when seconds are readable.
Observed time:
8:11
